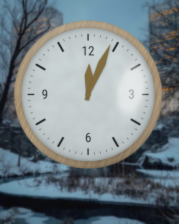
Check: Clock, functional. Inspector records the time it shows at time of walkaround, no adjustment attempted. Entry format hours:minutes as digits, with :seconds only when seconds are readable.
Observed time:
12:04
